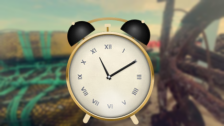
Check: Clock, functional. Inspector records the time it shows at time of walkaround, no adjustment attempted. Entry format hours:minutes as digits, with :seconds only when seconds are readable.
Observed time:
11:10
